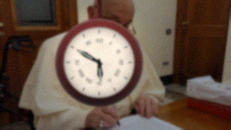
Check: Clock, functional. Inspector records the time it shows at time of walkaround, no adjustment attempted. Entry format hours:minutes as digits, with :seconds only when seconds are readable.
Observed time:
5:50
